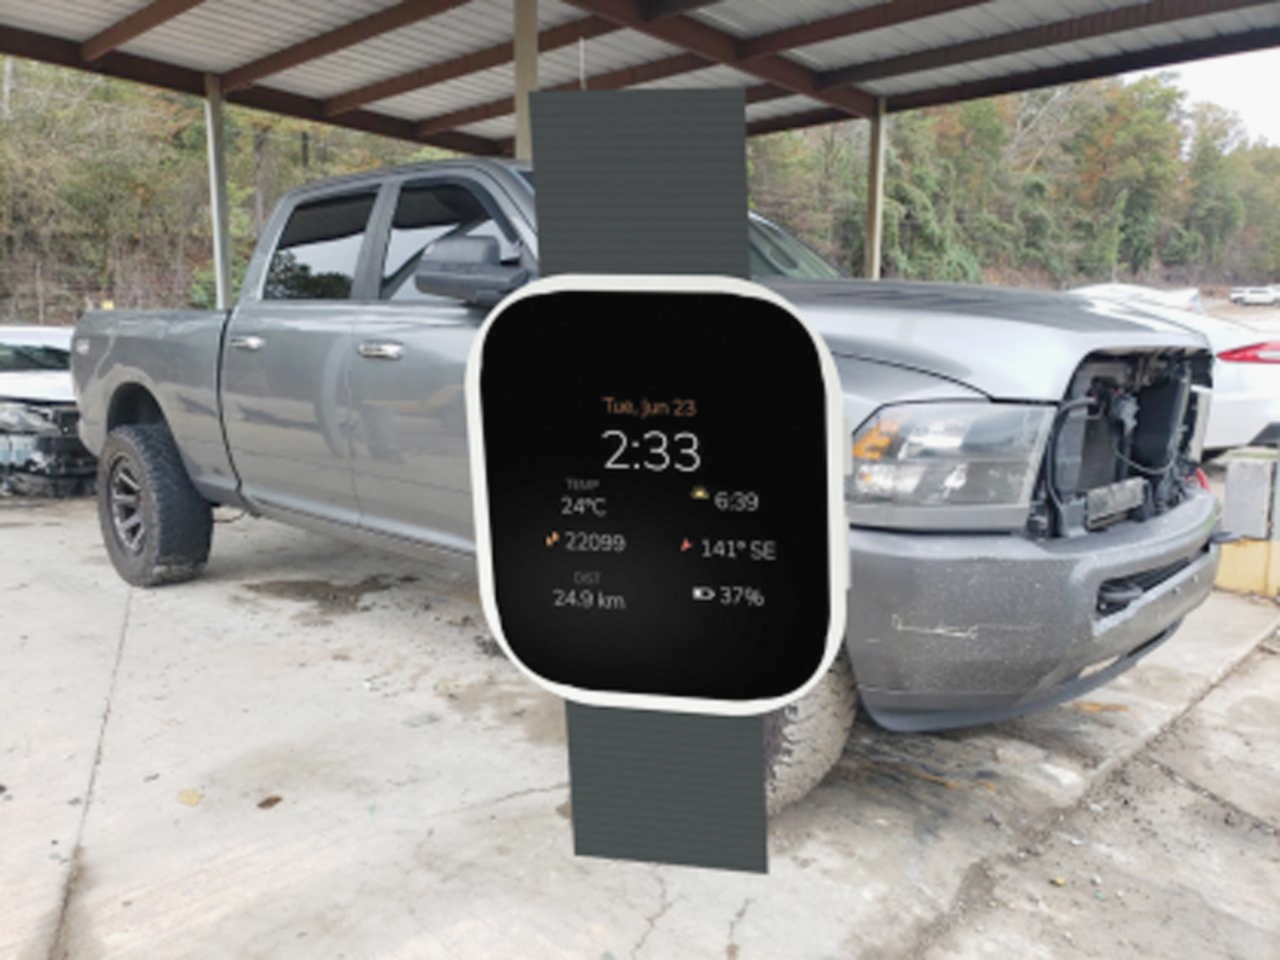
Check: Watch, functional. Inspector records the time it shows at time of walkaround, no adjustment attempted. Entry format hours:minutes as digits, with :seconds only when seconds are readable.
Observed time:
2:33
